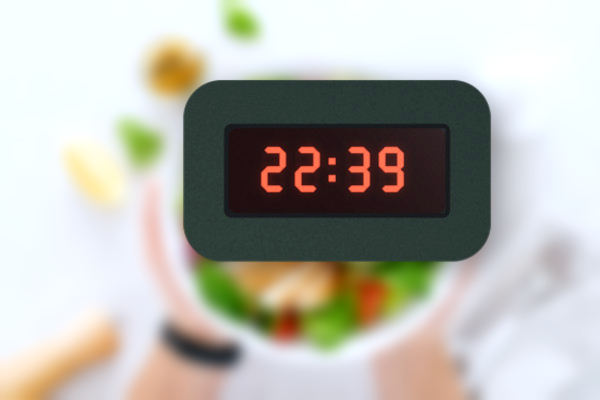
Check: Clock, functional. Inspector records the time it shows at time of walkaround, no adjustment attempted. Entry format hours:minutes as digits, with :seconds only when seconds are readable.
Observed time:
22:39
